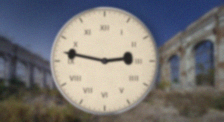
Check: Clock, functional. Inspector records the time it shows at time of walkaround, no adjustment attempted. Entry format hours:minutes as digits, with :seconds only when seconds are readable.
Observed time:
2:47
